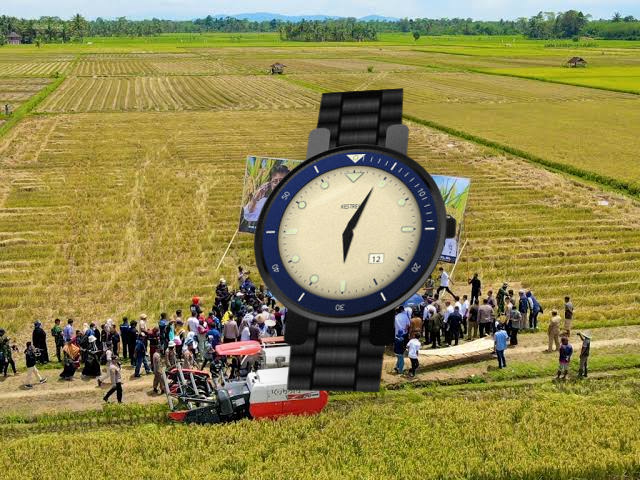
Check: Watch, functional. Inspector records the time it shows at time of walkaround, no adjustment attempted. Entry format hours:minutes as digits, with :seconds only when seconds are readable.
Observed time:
6:04
